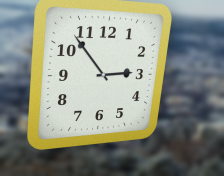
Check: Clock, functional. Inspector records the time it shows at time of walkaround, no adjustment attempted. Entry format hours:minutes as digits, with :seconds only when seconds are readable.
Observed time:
2:53
